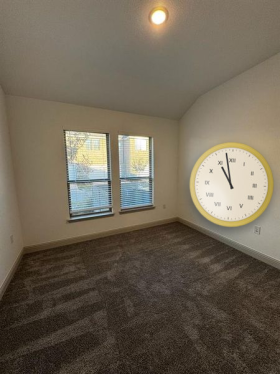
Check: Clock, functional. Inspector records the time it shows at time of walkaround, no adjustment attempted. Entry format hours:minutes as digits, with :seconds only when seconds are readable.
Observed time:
10:58
